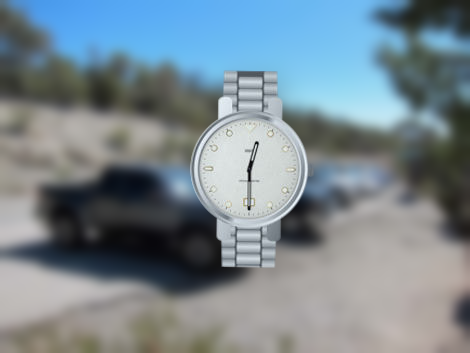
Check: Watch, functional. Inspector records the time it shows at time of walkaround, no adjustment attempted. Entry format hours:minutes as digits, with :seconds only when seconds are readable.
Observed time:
12:30
